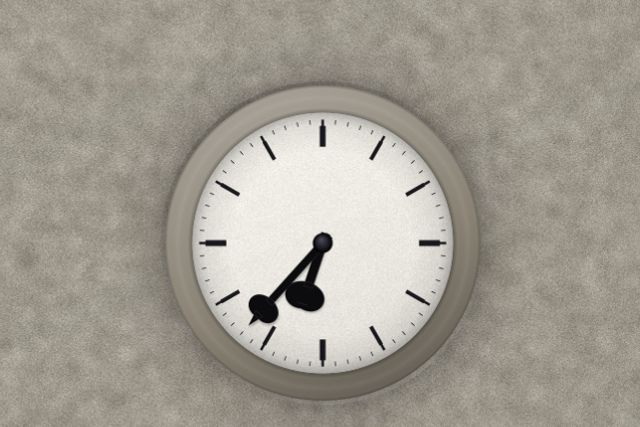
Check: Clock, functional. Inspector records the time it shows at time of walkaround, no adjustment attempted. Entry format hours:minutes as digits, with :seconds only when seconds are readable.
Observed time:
6:37
